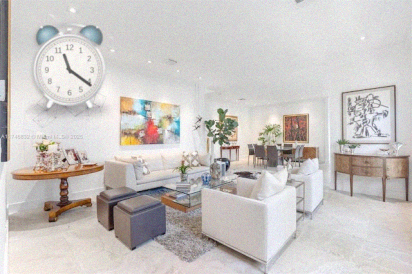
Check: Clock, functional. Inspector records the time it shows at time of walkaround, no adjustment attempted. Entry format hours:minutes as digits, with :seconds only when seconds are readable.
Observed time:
11:21
